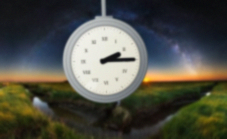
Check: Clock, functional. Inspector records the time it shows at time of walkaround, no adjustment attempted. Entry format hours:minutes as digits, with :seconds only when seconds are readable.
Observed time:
2:15
